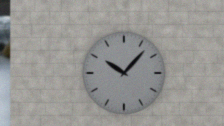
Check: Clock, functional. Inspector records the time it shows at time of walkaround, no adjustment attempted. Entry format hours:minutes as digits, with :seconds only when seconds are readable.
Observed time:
10:07
